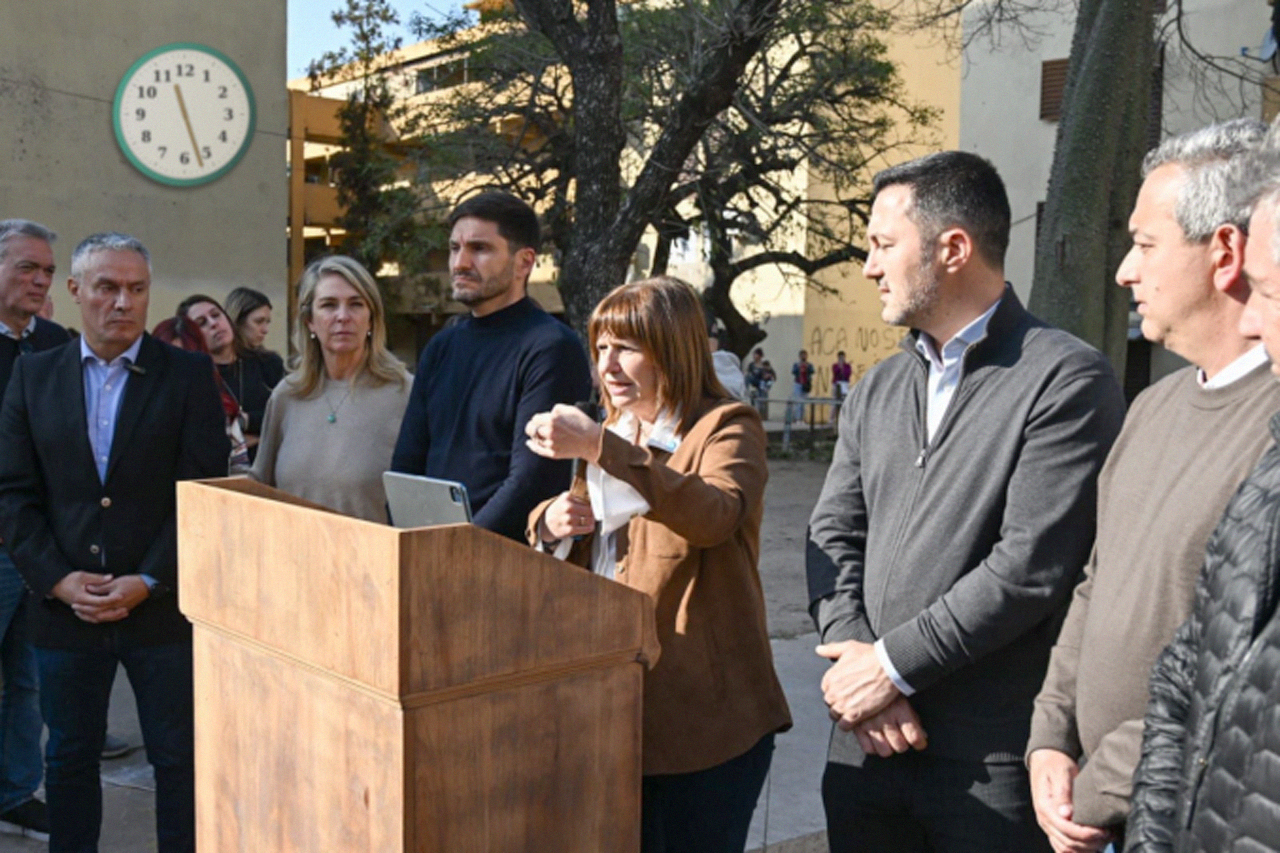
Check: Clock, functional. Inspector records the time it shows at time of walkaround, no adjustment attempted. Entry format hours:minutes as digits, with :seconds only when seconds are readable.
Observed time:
11:27
